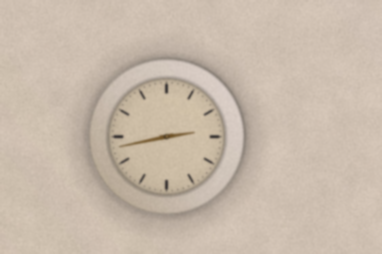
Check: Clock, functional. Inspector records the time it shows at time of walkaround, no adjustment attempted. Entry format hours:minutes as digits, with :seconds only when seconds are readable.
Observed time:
2:43
